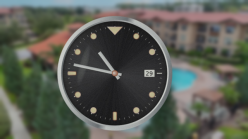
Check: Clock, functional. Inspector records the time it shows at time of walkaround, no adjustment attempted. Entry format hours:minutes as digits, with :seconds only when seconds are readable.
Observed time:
10:47
